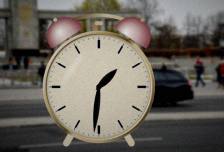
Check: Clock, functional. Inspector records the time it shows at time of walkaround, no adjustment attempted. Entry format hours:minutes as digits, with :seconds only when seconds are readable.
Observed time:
1:31
